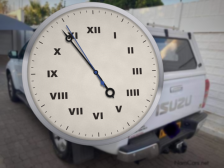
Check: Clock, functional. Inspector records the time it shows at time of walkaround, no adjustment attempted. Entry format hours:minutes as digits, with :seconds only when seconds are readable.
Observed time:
4:53:55
